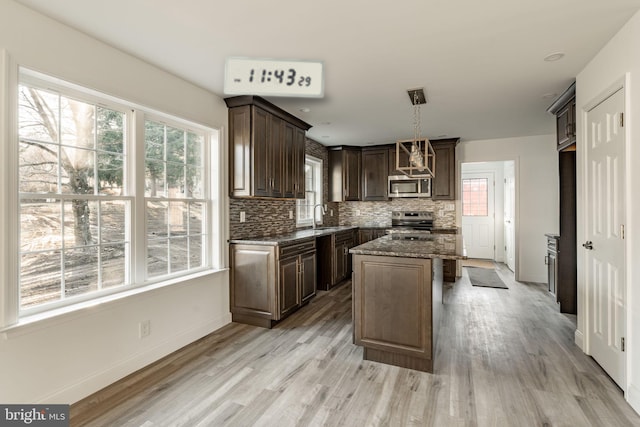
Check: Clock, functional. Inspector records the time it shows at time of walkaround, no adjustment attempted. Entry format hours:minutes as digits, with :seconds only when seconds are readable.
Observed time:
11:43
